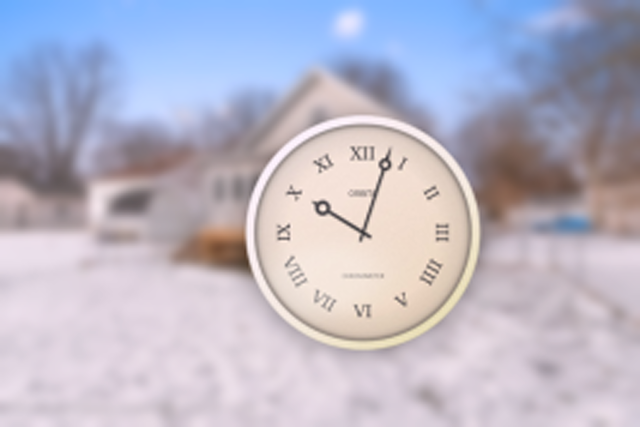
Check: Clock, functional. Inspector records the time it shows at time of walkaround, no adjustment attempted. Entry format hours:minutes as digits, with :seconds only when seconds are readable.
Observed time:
10:03
